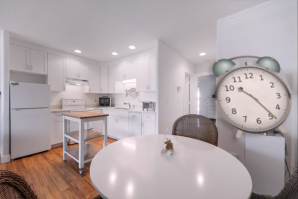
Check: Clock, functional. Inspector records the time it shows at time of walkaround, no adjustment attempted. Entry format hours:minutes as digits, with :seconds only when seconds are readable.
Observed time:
10:24
